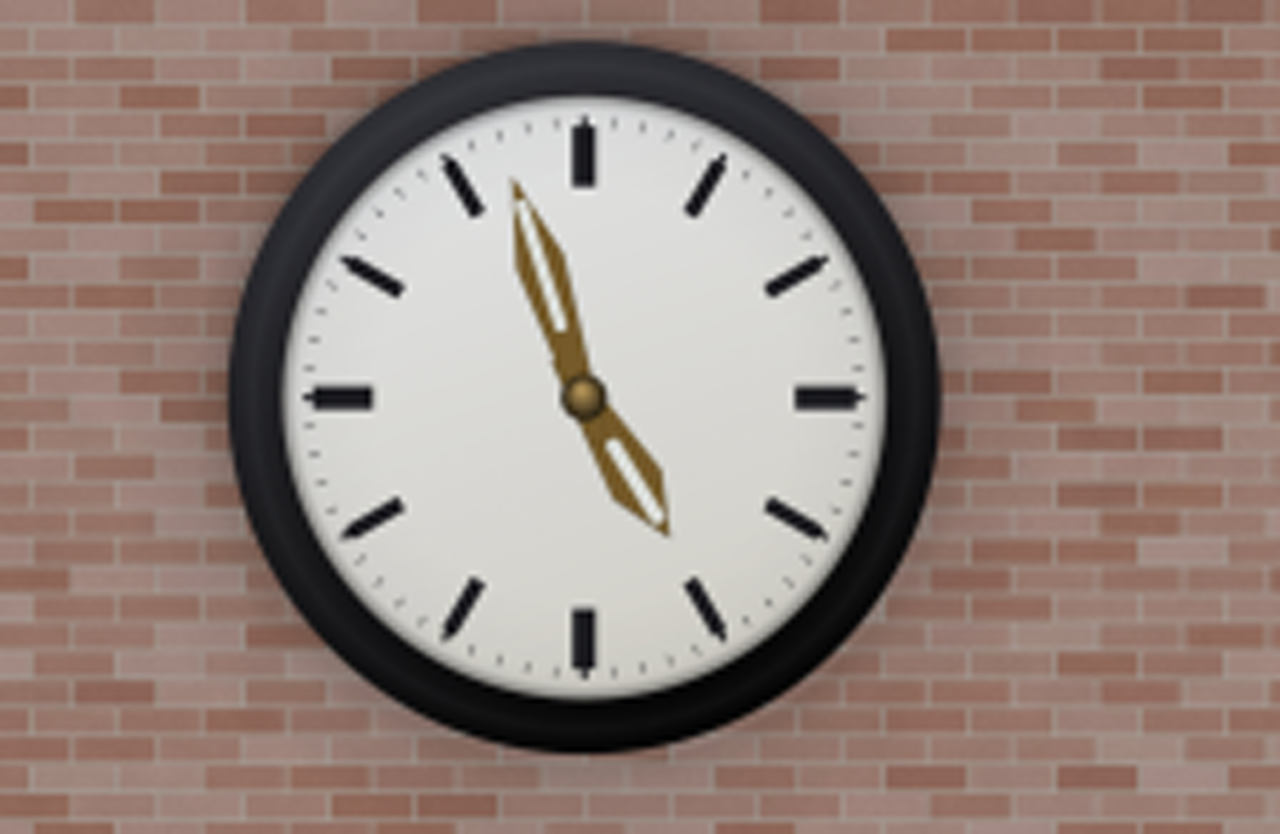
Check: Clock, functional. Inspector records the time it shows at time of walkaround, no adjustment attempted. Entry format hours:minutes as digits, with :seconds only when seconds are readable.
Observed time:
4:57
